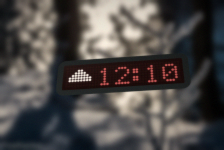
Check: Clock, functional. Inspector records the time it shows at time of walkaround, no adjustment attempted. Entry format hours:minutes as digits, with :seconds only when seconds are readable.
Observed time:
12:10
